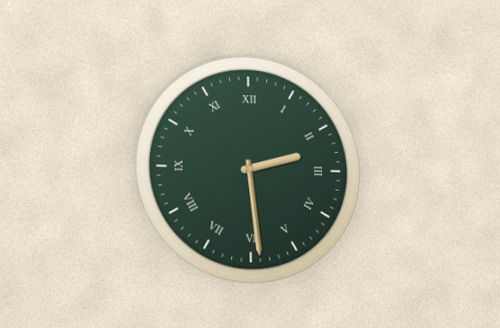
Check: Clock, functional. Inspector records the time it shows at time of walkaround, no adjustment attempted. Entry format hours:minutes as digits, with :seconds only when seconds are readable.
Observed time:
2:29
